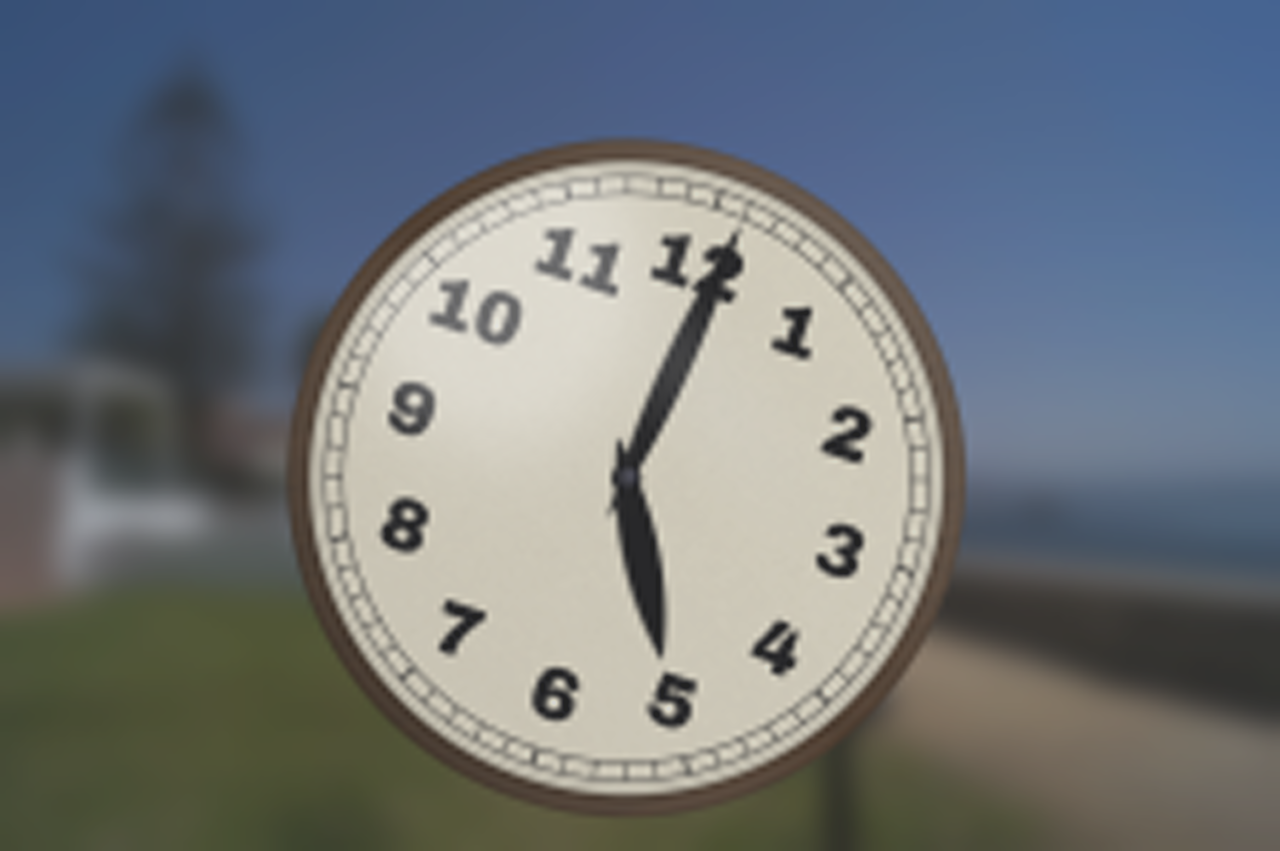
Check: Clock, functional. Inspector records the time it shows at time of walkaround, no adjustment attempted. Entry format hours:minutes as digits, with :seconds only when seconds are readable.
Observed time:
5:01
